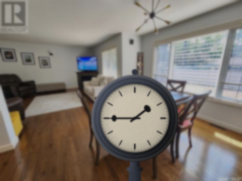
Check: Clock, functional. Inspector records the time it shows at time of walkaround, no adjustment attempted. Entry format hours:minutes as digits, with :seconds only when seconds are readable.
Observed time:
1:45
